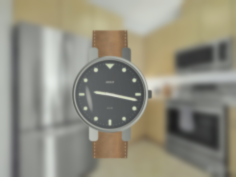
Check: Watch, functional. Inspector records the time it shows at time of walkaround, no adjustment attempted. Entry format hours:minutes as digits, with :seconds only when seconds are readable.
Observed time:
9:17
